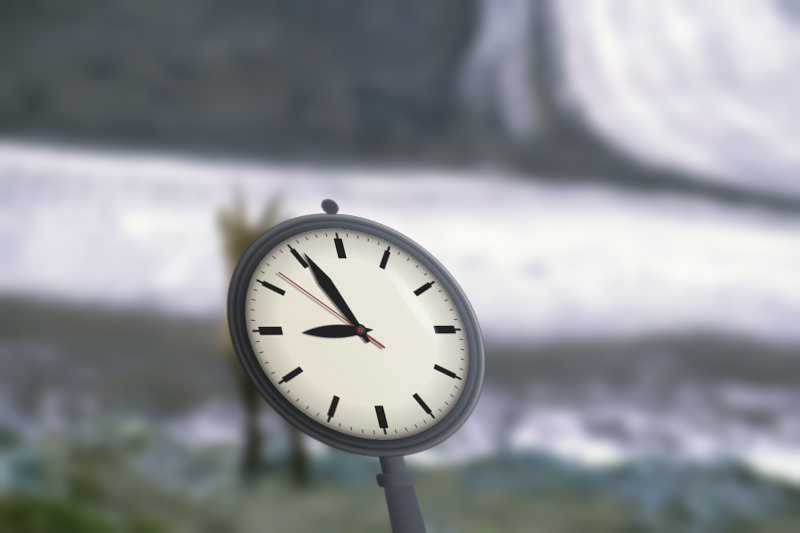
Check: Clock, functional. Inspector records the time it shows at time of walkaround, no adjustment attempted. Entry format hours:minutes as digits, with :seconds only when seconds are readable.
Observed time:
8:55:52
